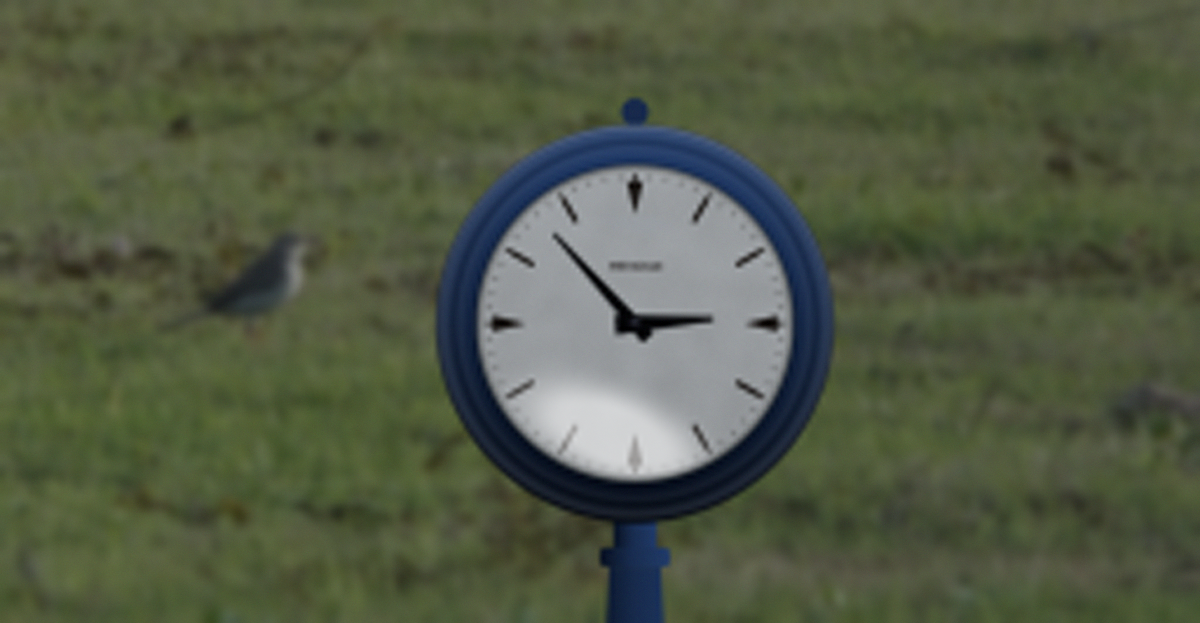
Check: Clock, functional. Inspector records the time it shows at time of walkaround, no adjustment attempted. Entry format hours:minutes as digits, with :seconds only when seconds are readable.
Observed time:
2:53
